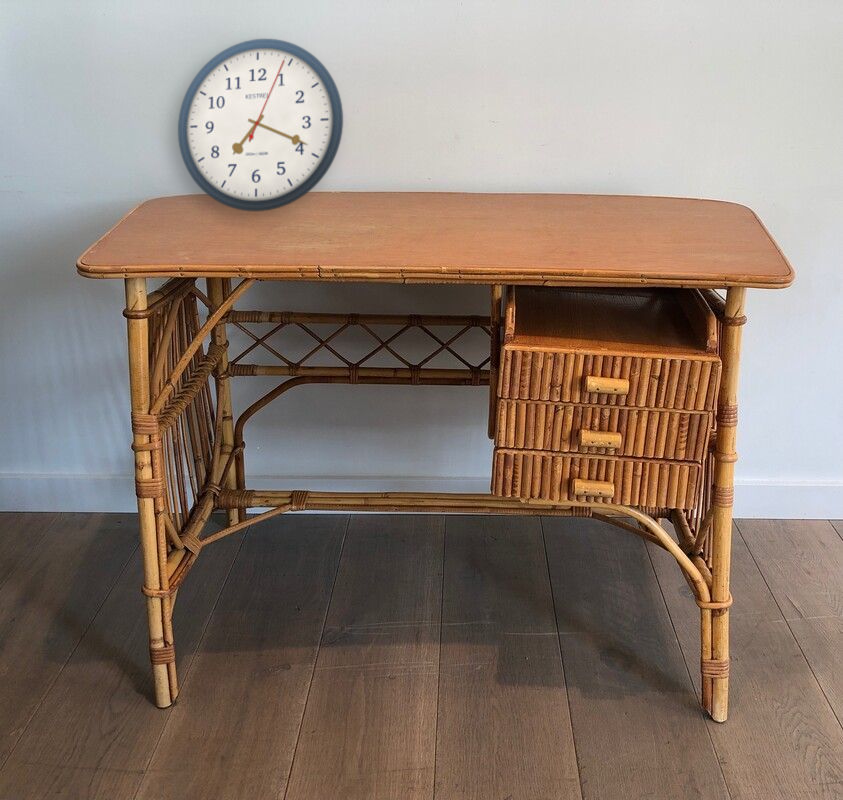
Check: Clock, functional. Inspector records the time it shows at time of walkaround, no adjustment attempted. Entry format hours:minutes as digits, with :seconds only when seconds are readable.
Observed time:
7:19:04
